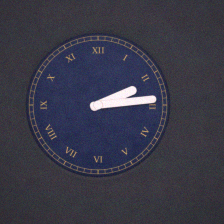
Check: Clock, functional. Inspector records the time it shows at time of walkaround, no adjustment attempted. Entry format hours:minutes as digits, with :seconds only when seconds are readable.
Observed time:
2:14
